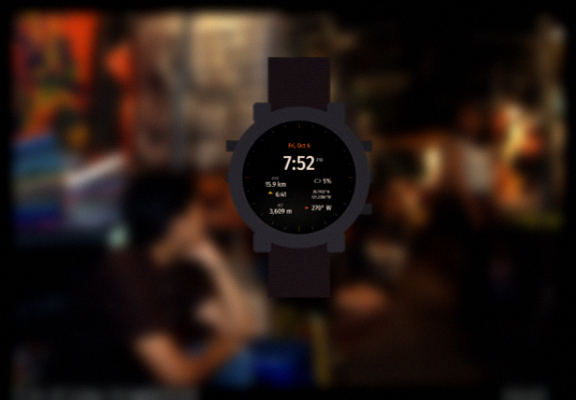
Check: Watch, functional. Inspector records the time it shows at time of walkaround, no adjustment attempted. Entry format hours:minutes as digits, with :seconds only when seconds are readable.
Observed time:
7:52
